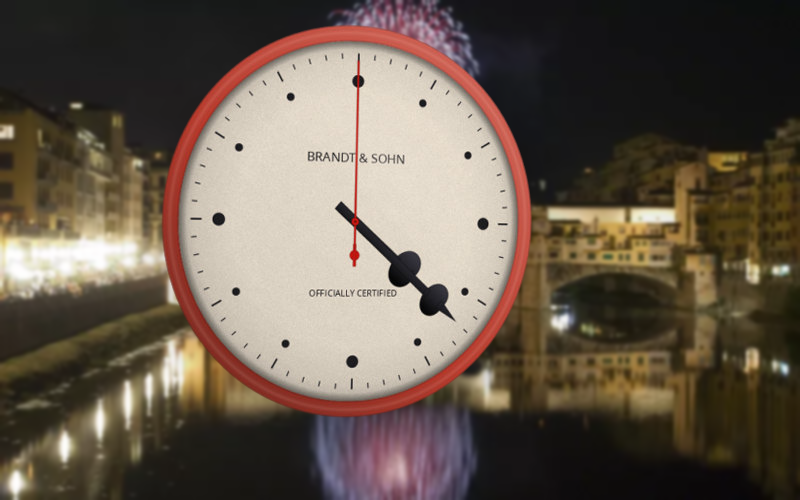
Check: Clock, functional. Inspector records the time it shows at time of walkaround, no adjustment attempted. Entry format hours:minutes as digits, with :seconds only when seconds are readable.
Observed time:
4:22:00
